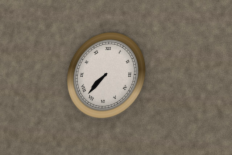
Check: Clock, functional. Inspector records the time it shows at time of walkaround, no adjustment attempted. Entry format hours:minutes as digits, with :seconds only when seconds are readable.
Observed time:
7:37
